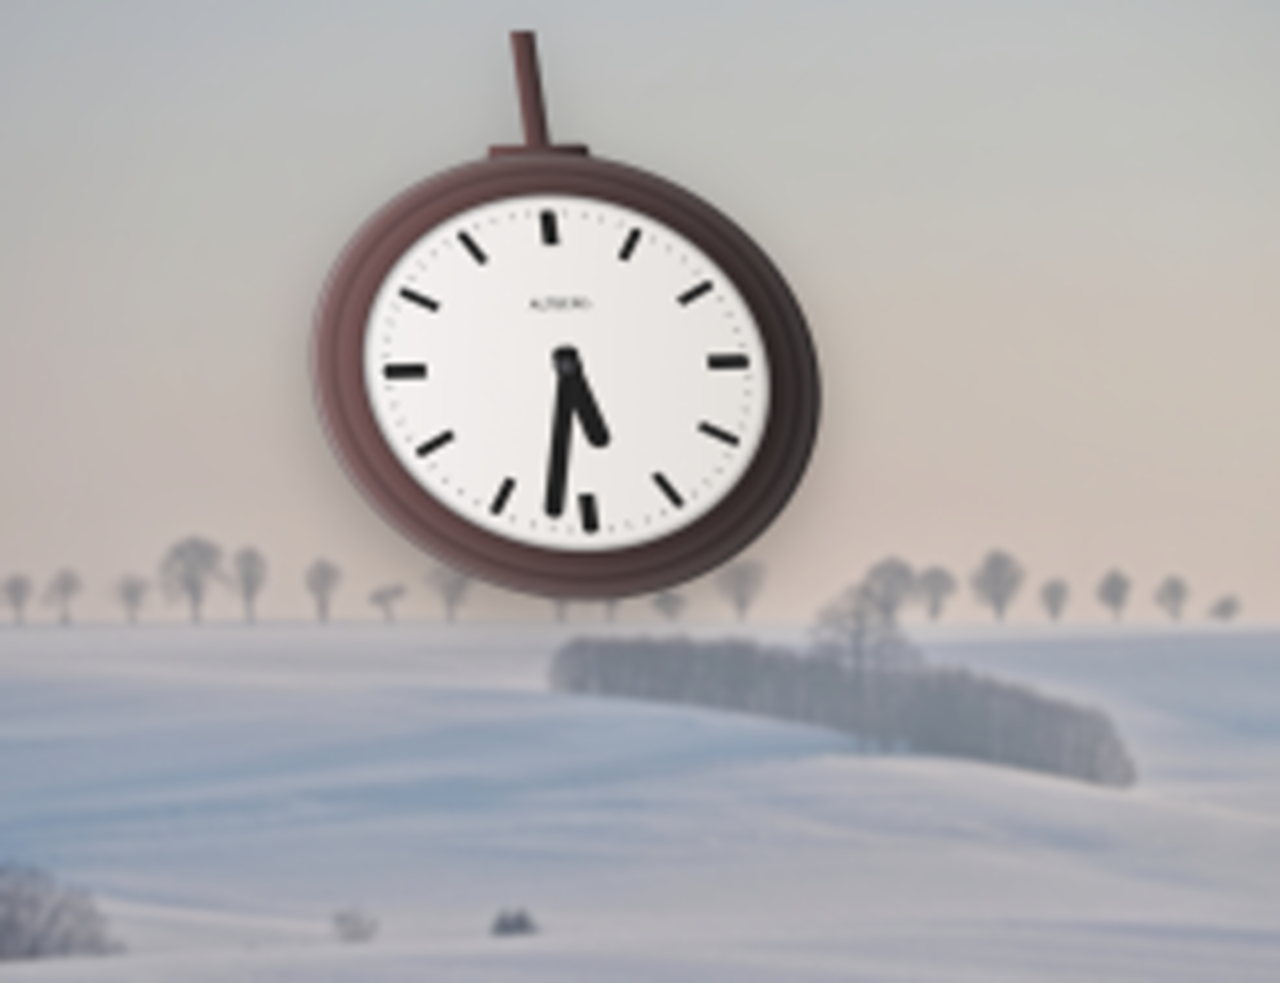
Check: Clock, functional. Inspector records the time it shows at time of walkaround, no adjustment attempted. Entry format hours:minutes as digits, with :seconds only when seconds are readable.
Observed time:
5:32
